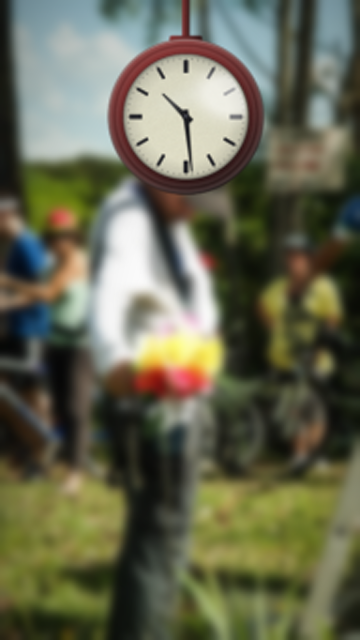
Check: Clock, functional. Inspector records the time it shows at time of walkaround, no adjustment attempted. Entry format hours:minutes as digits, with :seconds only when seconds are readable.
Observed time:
10:29
